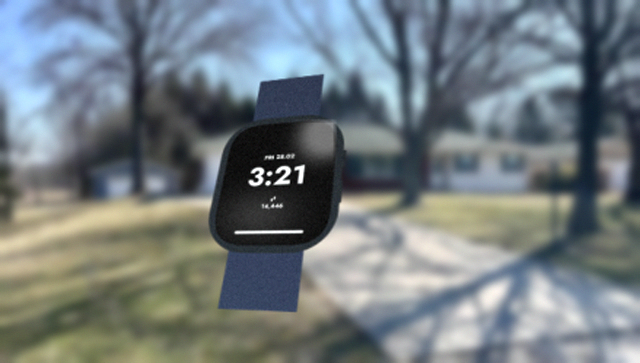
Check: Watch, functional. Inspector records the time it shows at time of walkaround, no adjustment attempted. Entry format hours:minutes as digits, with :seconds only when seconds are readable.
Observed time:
3:21
